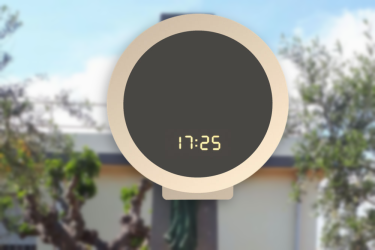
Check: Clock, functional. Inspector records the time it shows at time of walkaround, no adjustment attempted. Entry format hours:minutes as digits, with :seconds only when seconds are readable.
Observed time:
17:25
